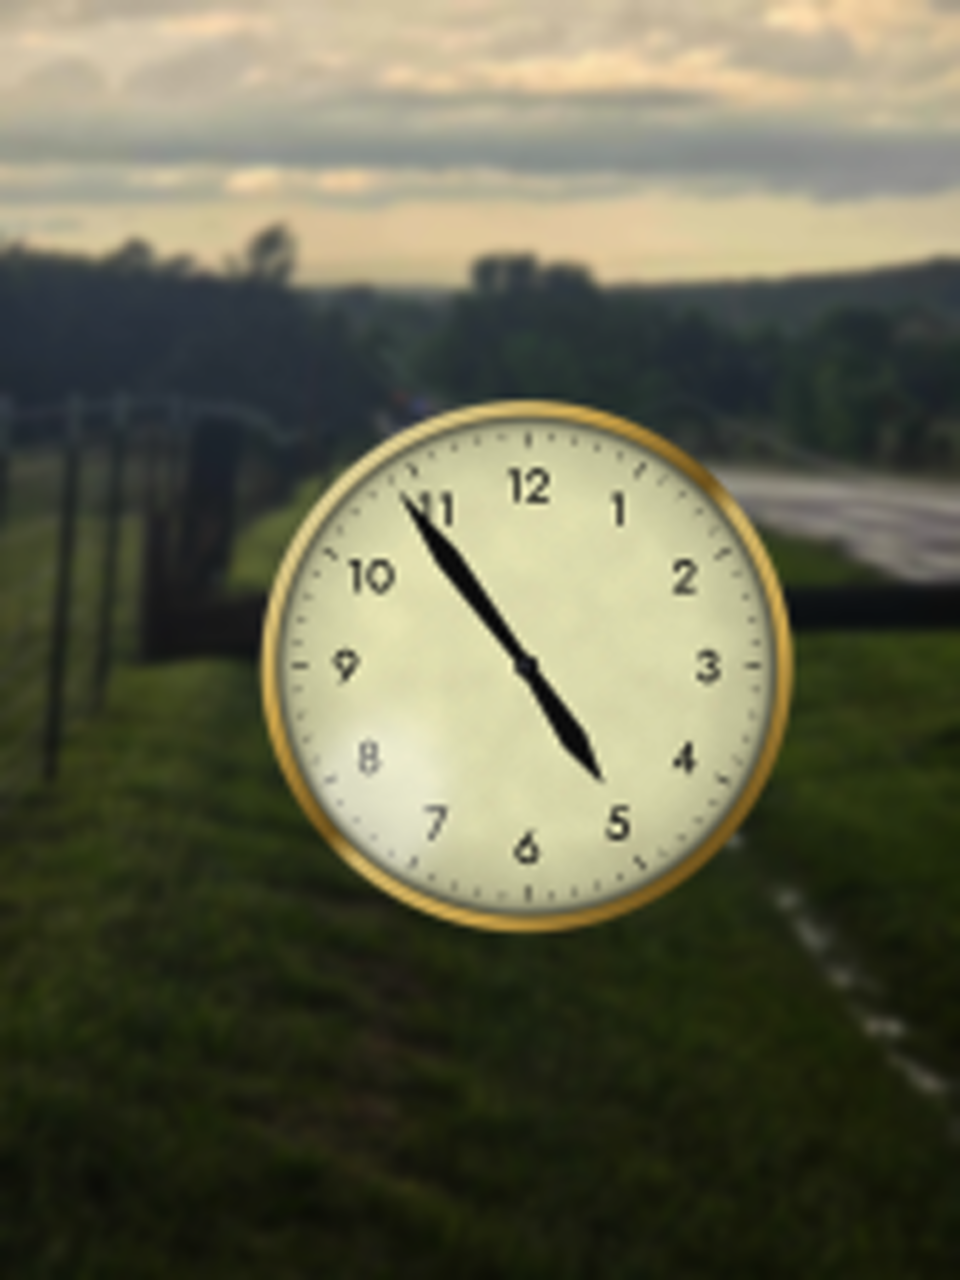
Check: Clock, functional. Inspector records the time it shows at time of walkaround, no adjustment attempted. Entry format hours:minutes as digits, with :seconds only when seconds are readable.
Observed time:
4:54
